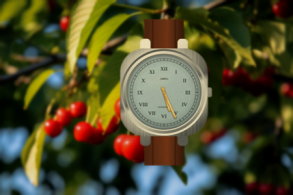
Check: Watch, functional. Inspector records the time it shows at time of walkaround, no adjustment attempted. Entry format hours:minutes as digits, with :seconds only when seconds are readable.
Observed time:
5:26
